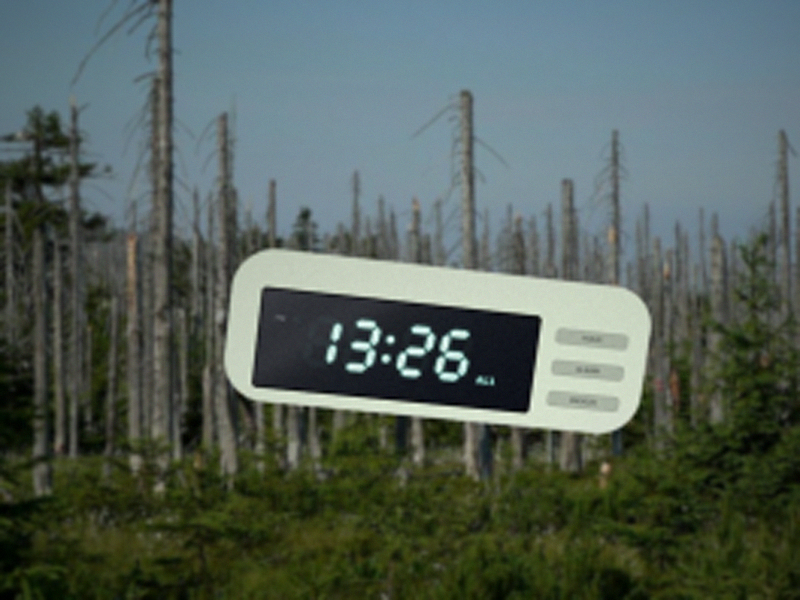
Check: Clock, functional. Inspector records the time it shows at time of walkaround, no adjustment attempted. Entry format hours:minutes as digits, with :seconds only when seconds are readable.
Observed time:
13:26
